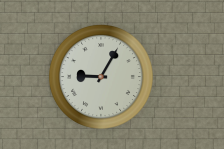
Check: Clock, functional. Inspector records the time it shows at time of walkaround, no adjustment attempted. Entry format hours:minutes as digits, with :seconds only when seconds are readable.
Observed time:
9:05
